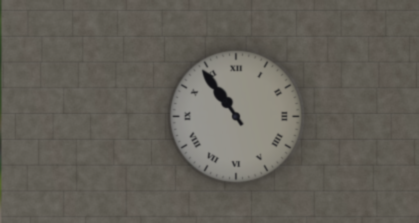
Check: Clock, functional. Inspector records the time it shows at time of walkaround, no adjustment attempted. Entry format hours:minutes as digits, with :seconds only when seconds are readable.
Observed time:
10:54
